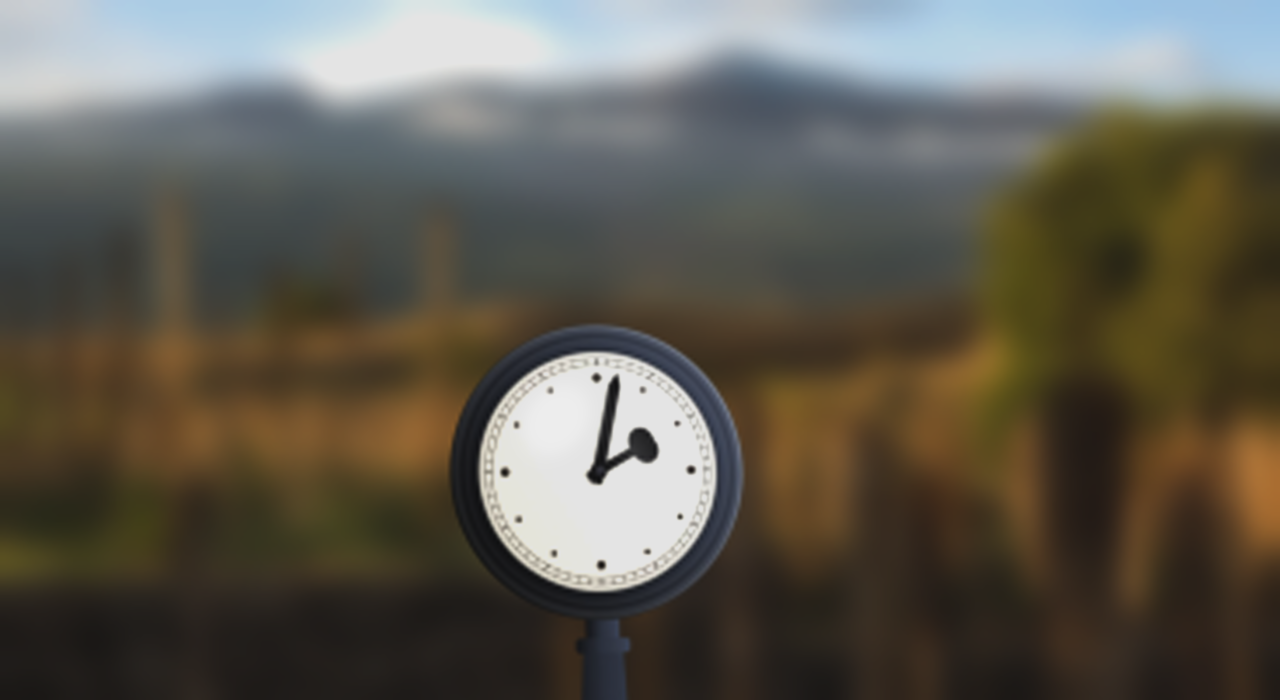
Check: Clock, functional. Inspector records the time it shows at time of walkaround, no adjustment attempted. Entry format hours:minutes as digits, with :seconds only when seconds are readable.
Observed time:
2:02
